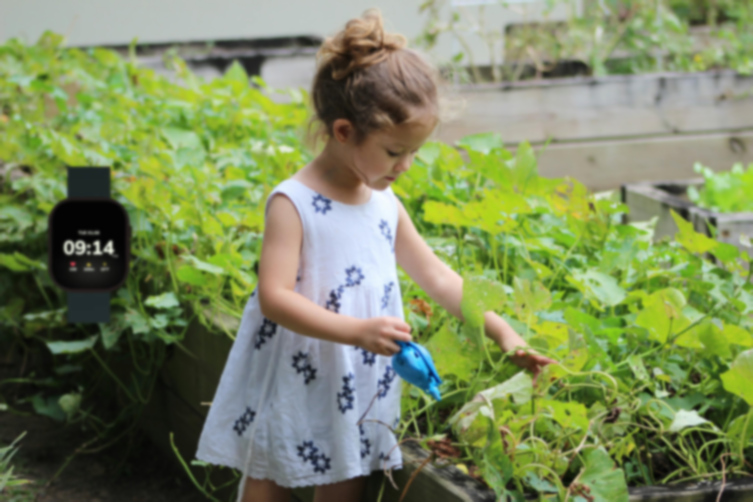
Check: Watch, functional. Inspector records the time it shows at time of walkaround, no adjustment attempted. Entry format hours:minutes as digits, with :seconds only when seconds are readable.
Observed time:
9:14
